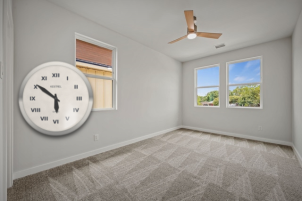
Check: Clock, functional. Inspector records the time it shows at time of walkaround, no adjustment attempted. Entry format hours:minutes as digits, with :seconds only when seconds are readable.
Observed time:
5:51
